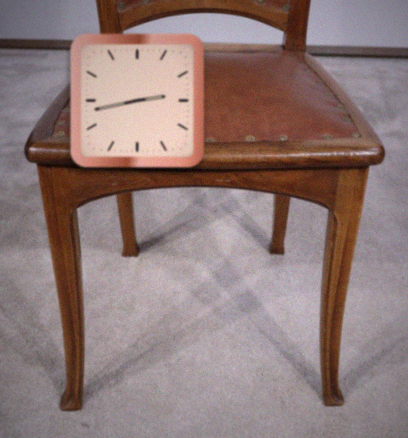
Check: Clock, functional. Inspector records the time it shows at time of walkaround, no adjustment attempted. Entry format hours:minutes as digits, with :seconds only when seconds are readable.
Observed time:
2:43
